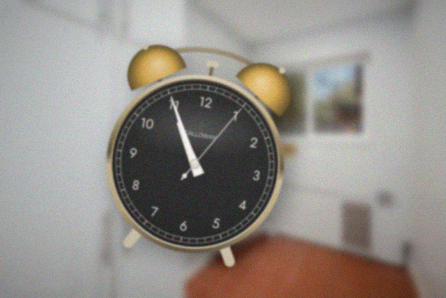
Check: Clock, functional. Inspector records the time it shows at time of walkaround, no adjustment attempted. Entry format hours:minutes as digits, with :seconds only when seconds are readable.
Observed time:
10:55:05
